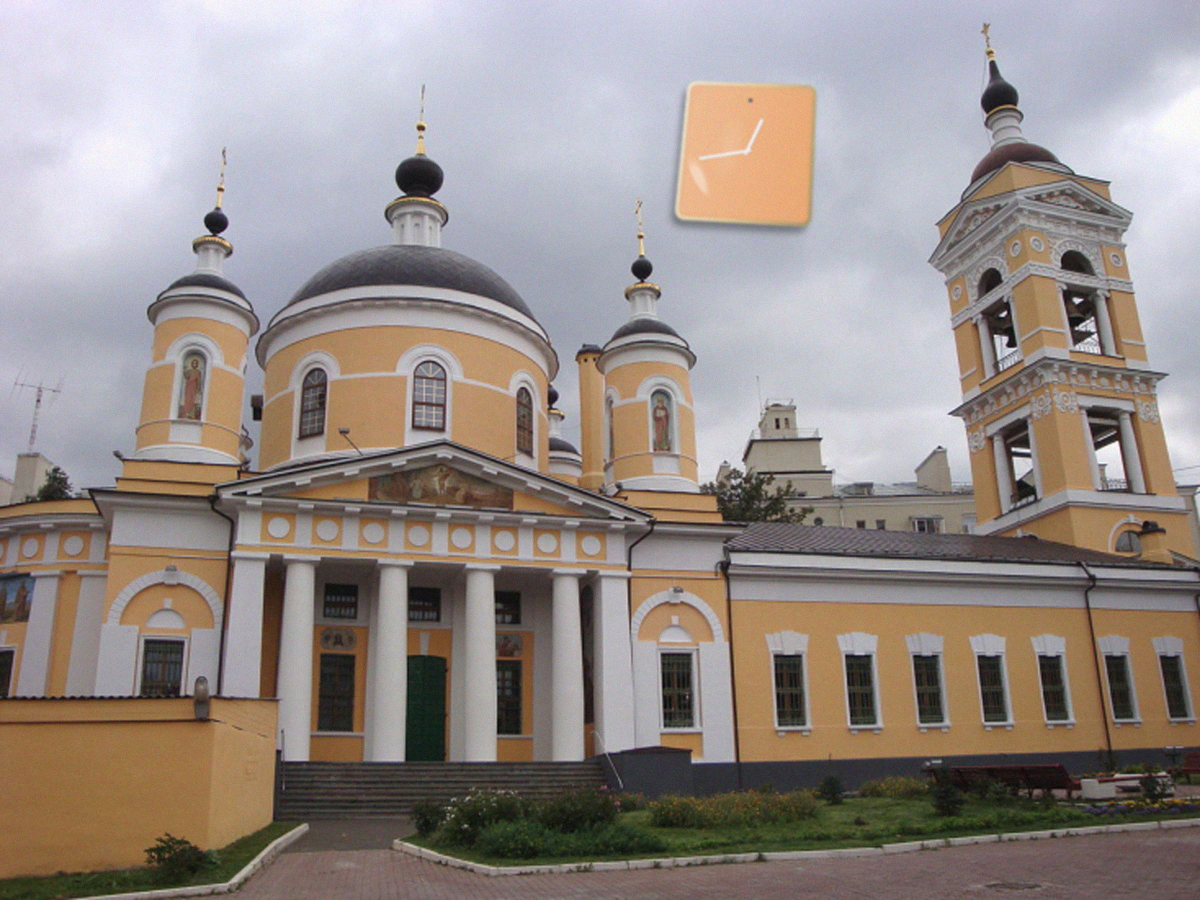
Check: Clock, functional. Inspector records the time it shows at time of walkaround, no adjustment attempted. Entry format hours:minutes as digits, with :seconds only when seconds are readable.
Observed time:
12:43
